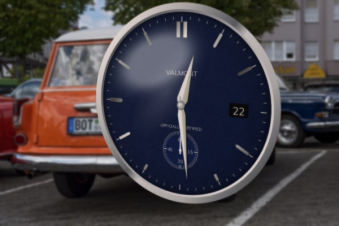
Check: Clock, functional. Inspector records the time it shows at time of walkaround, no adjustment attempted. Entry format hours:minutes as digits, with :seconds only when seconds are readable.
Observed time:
12:29
